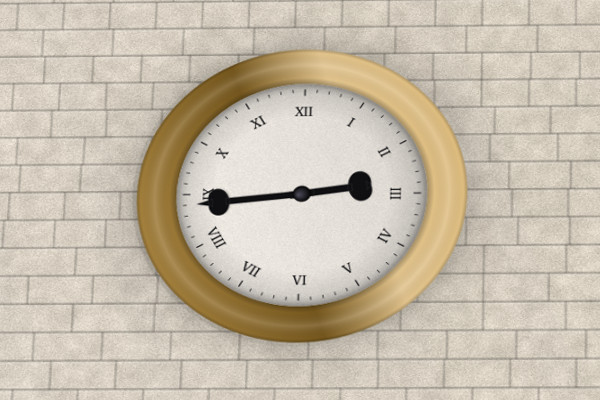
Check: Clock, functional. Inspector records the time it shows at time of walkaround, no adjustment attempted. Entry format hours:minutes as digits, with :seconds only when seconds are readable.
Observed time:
2:44
